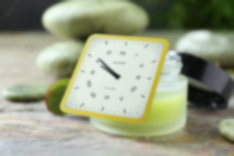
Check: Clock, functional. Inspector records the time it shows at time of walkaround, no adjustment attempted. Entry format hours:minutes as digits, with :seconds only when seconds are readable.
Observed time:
9:51
